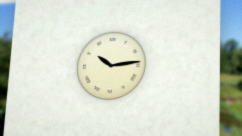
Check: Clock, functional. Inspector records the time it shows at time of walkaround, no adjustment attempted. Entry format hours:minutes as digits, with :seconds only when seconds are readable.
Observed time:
10:14
